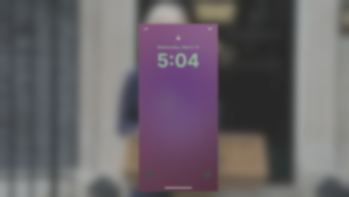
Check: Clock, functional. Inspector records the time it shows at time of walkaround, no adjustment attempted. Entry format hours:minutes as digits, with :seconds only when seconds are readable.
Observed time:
5:04
